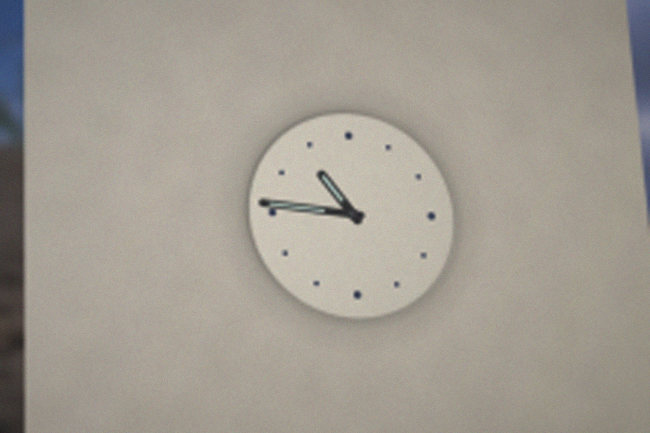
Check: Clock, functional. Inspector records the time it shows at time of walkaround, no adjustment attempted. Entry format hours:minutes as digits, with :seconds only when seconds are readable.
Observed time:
10:46
